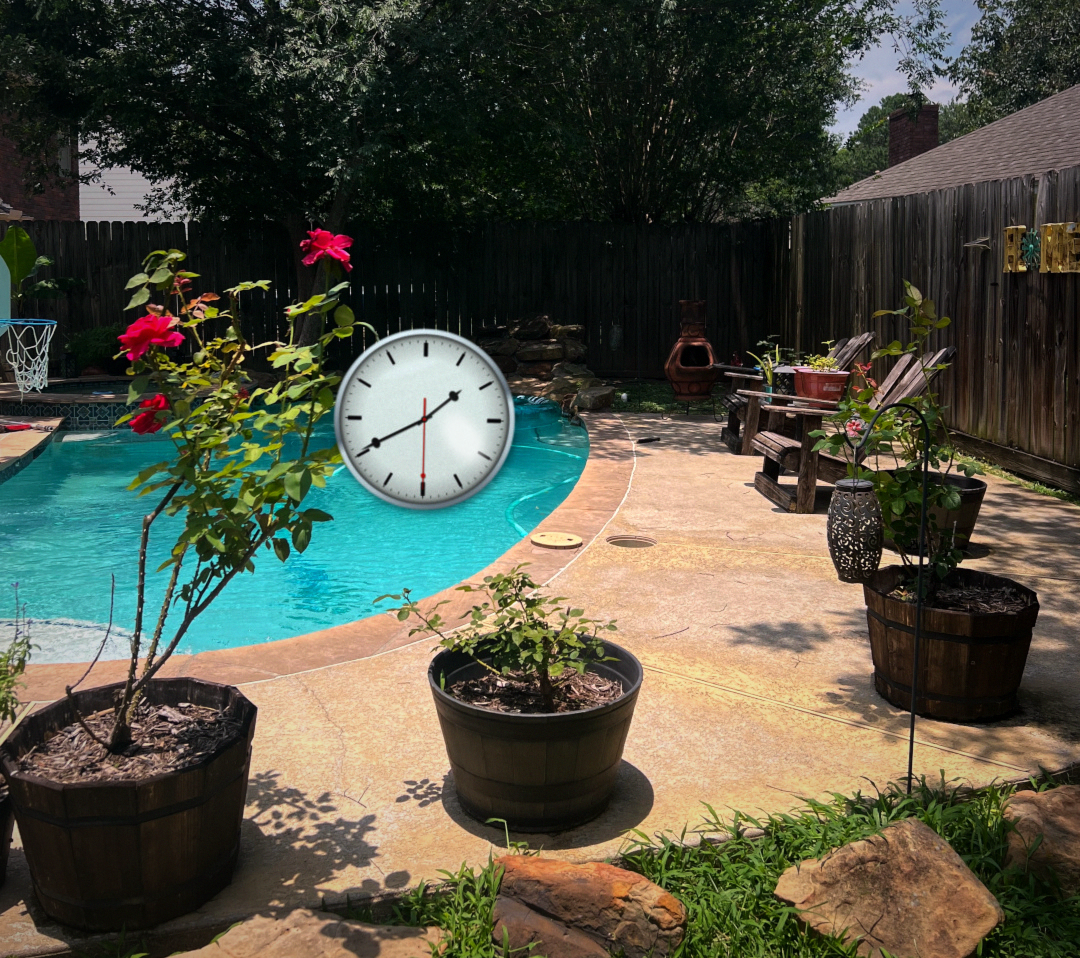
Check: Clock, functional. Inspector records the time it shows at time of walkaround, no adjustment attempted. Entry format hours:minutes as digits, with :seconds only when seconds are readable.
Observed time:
1:40:30
